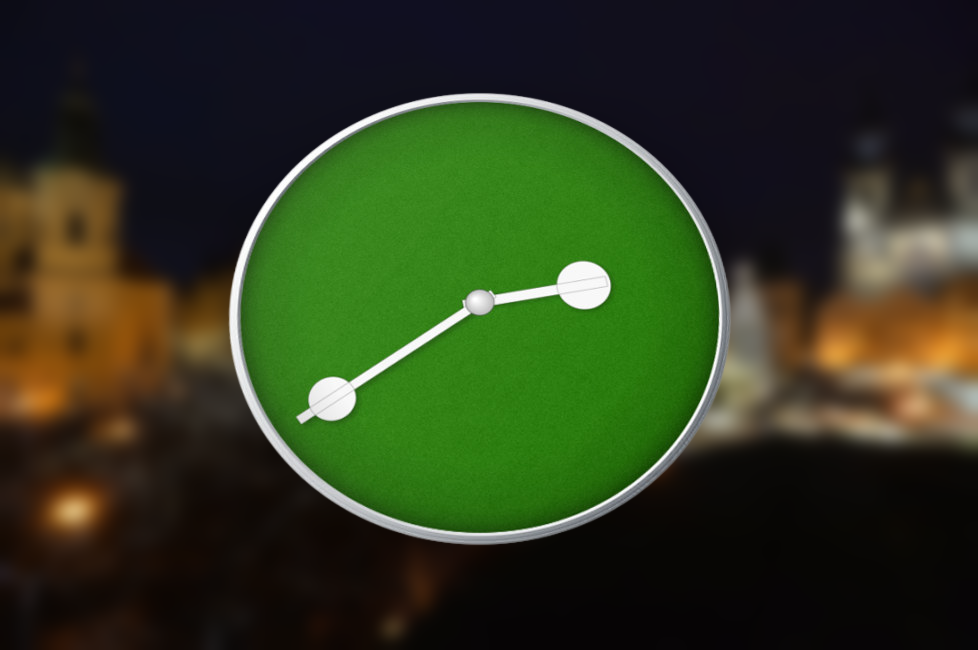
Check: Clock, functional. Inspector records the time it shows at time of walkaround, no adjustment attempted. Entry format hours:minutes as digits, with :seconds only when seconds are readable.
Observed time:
2:39
